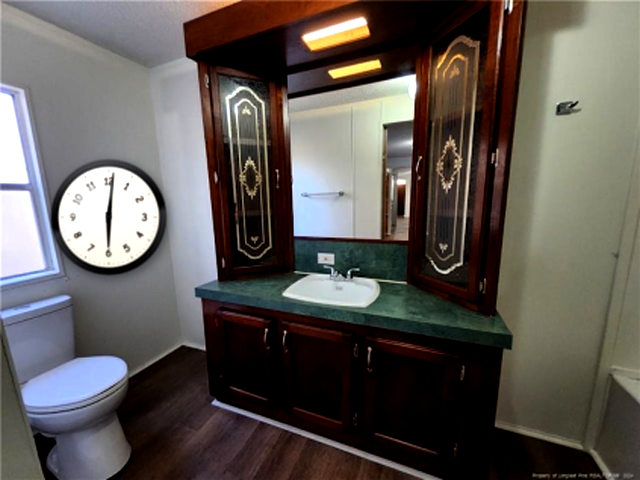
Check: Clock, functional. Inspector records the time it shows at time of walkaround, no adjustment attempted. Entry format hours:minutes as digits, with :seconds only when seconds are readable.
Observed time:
6:01
